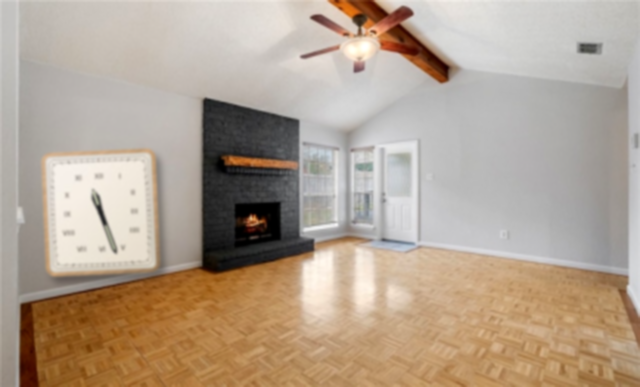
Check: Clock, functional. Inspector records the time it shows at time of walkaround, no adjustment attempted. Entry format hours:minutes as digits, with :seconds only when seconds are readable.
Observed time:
11:27
